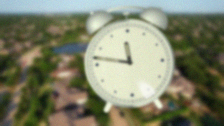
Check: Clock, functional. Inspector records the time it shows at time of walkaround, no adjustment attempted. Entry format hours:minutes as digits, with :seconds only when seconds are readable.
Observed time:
11:47
